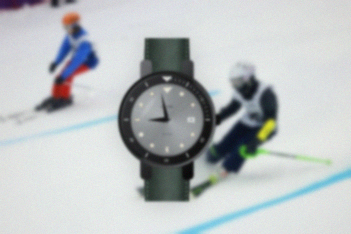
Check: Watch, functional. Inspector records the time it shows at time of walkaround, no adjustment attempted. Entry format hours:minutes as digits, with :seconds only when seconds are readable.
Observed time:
8:58
